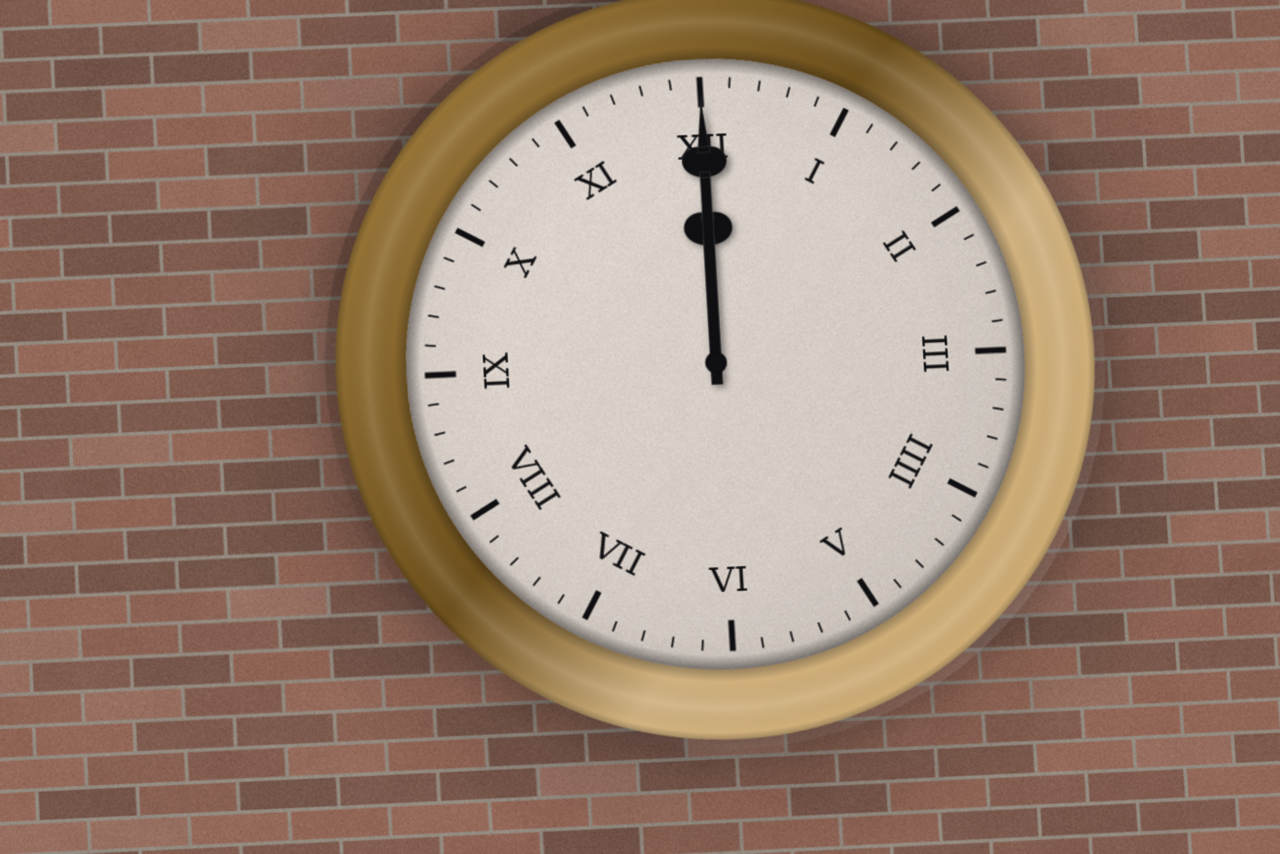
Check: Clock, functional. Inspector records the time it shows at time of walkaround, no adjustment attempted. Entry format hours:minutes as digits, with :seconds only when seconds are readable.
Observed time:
12:00
